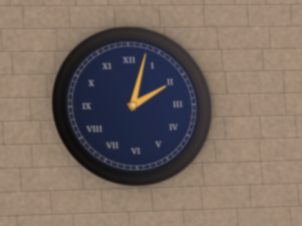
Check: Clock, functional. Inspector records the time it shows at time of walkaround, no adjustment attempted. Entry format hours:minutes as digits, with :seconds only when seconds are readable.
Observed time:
2:03
